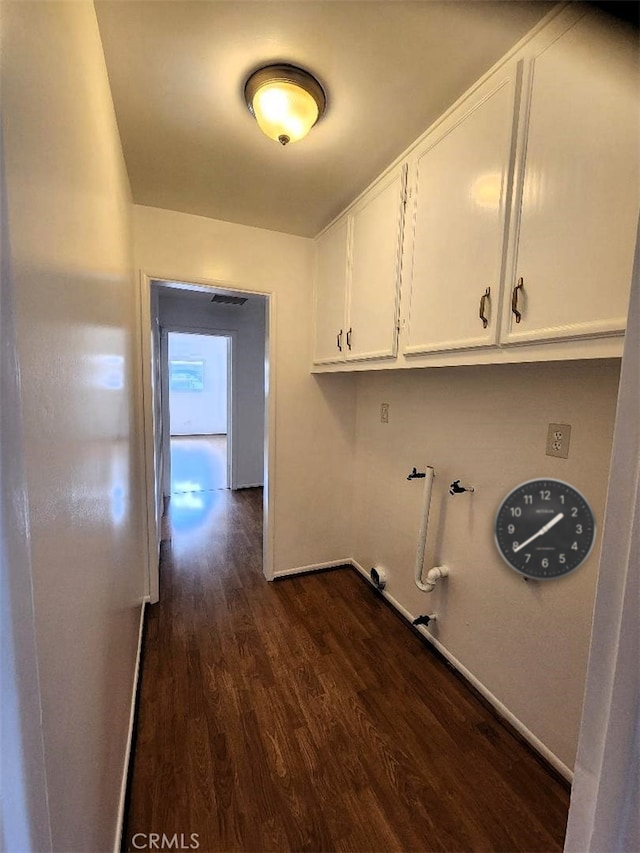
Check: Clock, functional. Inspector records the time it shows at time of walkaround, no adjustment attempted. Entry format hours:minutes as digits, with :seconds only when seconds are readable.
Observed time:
1:39
